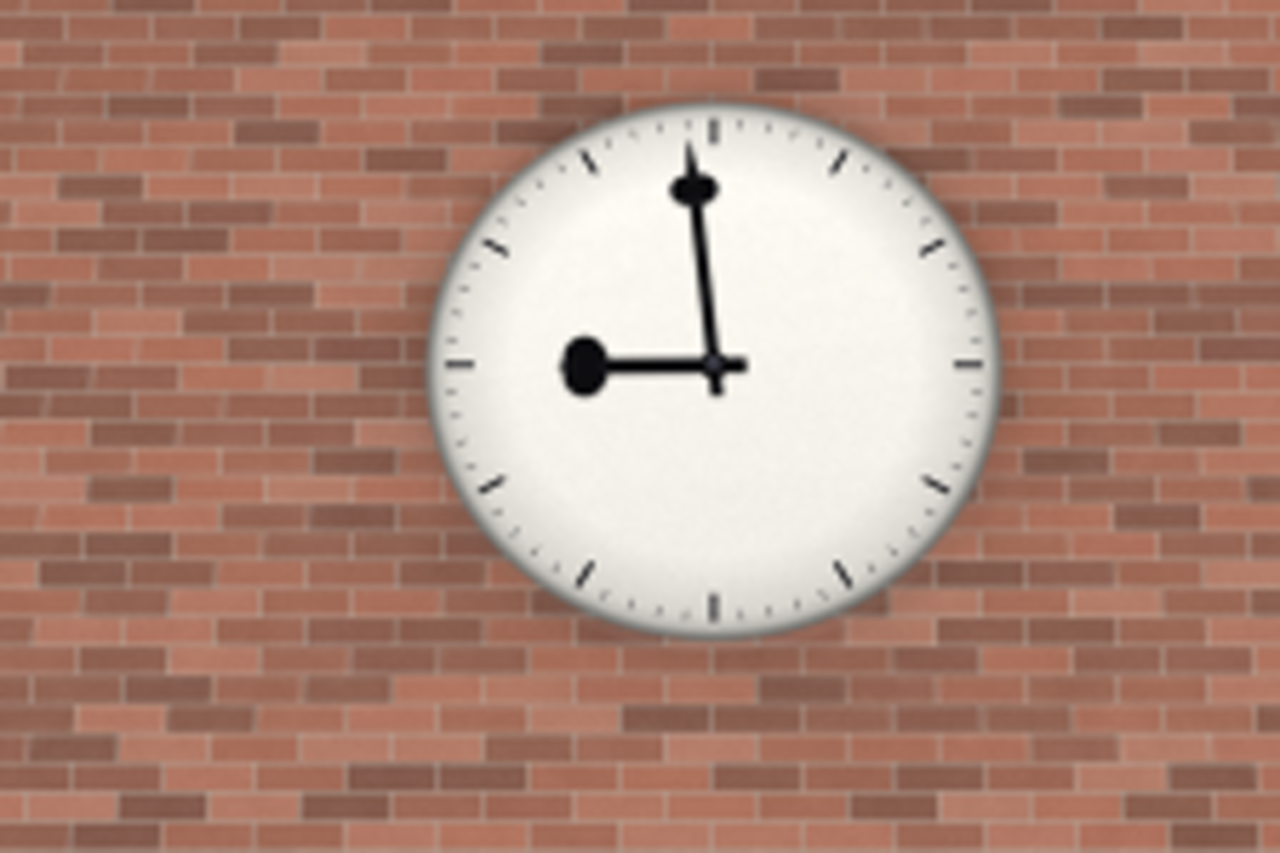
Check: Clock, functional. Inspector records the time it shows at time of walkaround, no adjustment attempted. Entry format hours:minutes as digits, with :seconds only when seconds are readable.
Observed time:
8:59
